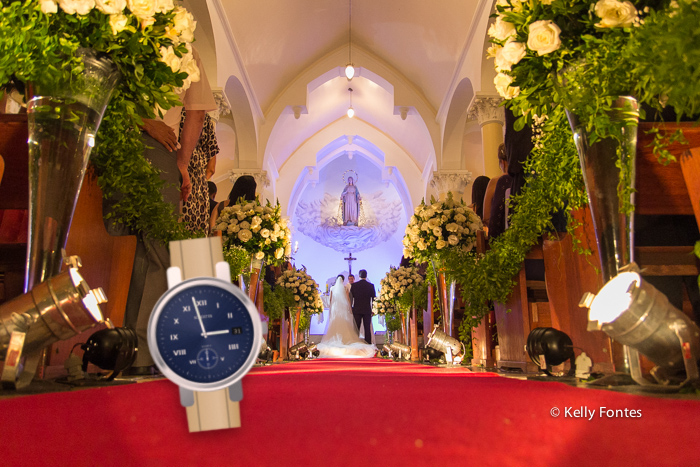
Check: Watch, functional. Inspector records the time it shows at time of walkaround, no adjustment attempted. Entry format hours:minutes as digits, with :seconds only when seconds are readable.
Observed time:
2:58
